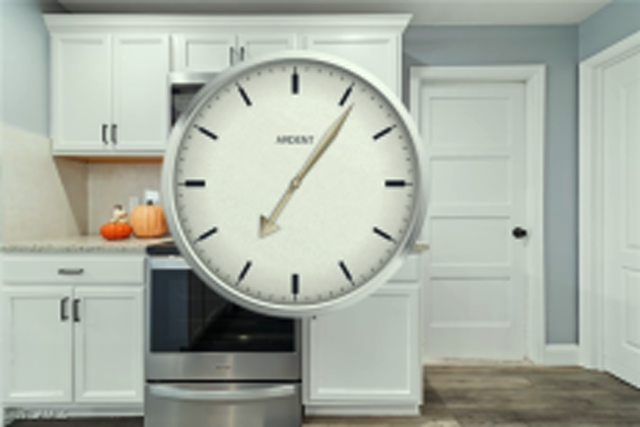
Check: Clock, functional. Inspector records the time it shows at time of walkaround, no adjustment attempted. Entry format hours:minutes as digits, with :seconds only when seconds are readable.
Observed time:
7:06
